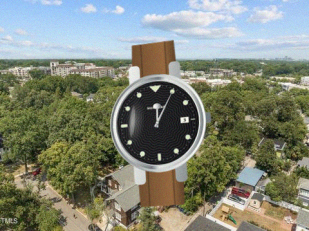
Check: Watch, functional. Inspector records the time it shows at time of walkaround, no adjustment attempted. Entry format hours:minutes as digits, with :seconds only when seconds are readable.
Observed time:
12:05
